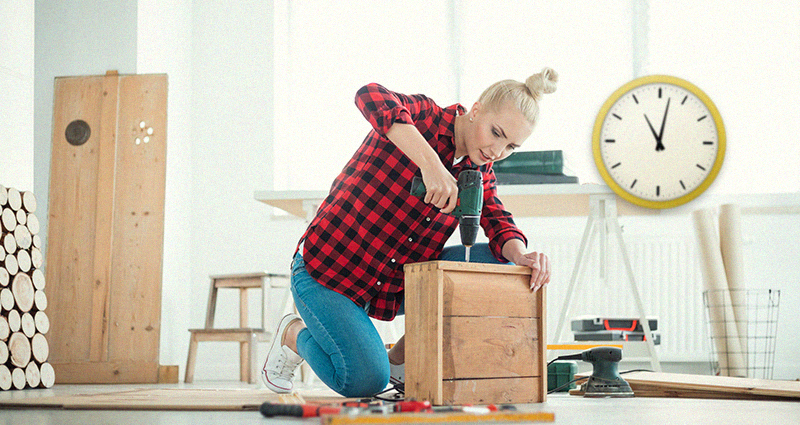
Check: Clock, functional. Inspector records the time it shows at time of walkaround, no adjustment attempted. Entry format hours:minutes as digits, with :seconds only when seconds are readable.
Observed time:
11:02
